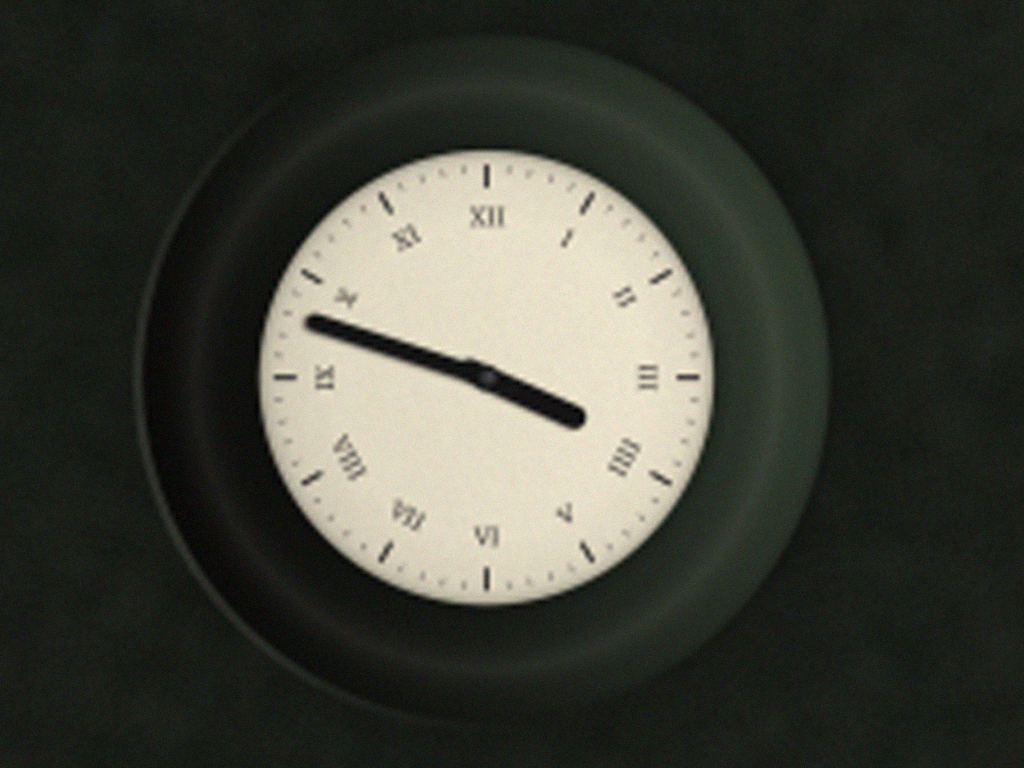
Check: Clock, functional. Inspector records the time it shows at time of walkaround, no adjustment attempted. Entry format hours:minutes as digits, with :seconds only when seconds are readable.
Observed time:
3:48
